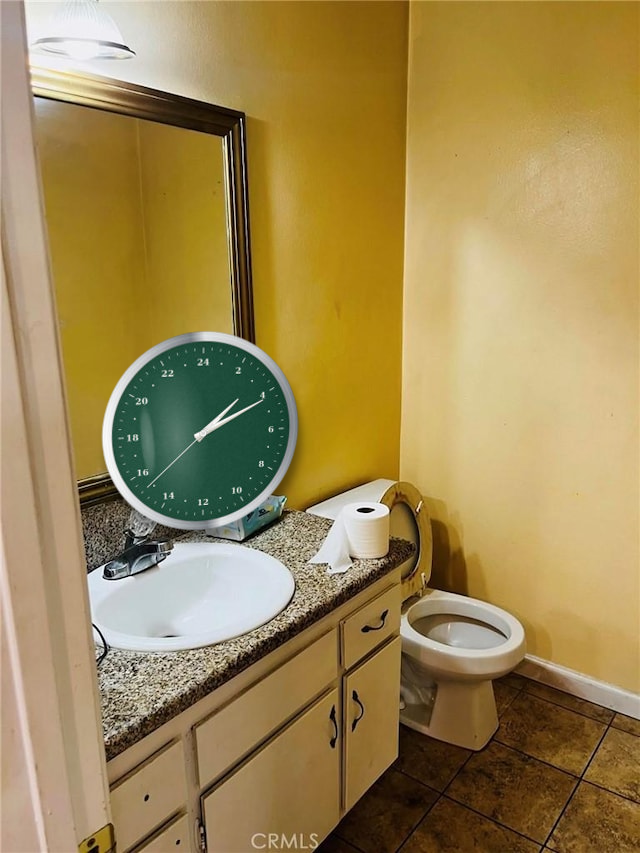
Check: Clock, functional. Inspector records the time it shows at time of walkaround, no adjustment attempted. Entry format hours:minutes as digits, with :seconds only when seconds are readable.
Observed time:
3:10:38
